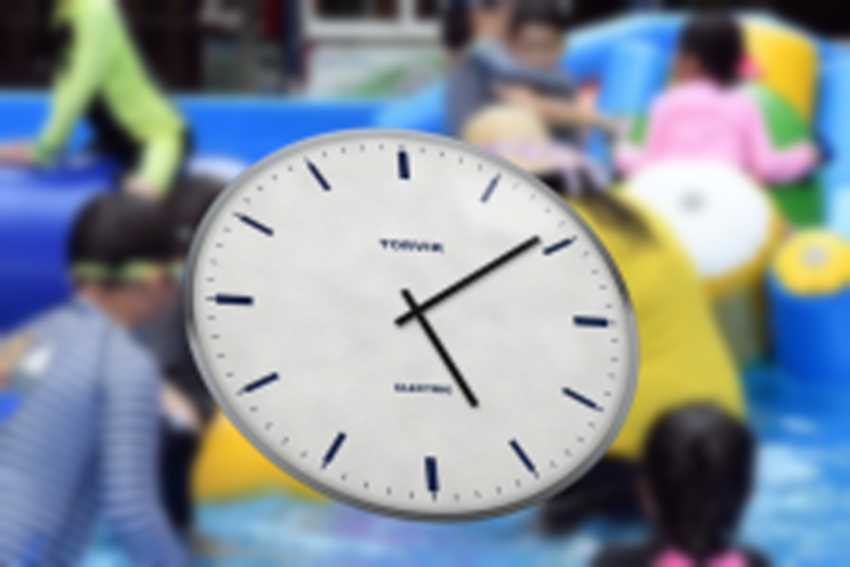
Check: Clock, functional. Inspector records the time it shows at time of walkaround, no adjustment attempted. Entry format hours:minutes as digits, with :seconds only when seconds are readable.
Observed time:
5:09
